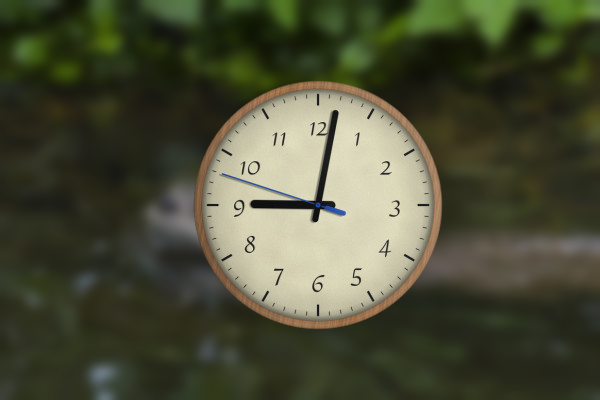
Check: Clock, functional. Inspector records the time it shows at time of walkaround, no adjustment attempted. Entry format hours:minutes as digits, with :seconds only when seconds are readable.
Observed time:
9:01:48
